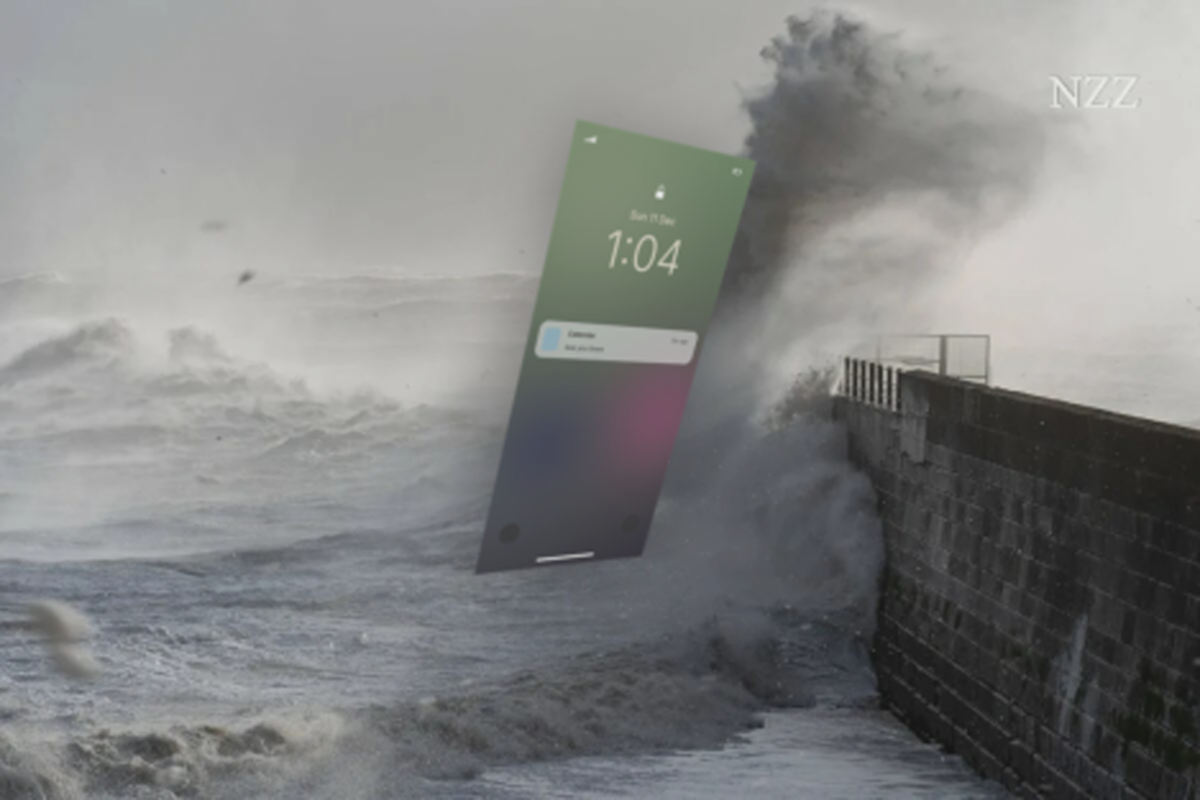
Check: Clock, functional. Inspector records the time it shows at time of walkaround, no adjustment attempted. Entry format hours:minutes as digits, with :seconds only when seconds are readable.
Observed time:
1:04
